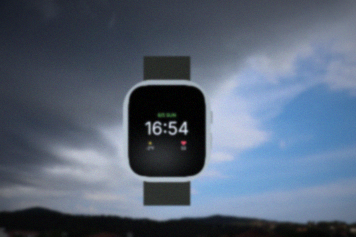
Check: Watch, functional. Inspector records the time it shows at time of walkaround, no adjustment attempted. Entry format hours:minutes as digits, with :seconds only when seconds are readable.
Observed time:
16:54
